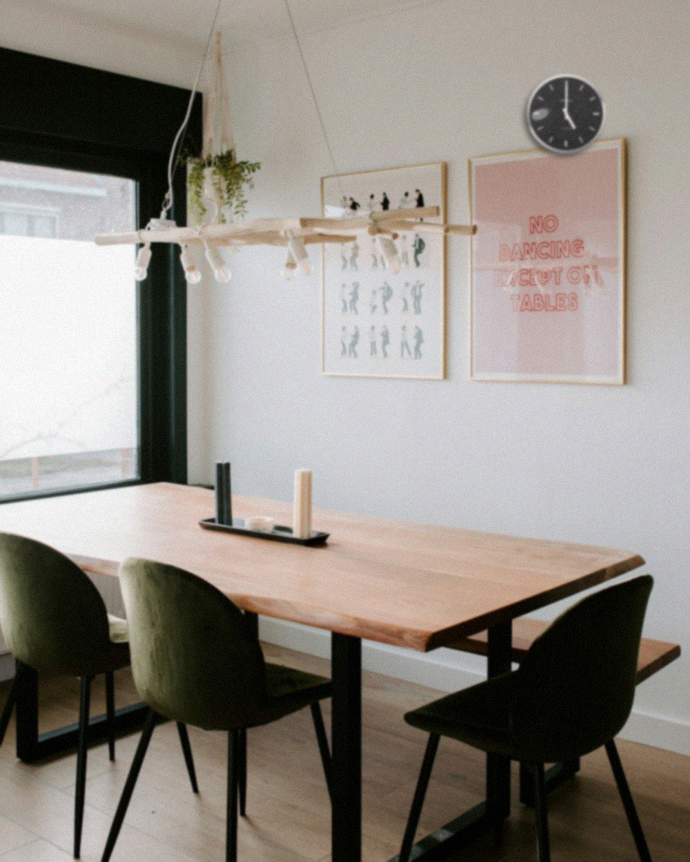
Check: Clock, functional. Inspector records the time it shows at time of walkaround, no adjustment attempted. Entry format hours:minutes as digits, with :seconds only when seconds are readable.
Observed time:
5:00
